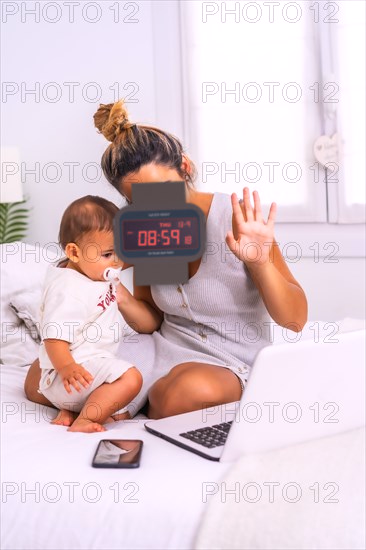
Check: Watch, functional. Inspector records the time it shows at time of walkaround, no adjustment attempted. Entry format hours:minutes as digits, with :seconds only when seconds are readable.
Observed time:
8:59
